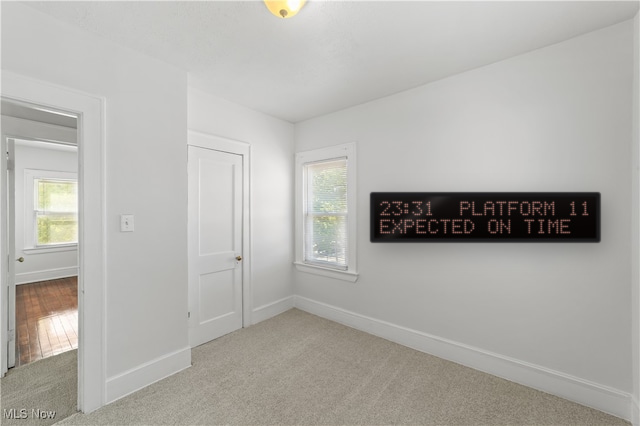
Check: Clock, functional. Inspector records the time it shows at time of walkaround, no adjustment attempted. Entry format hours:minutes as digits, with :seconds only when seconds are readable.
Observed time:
23:31
